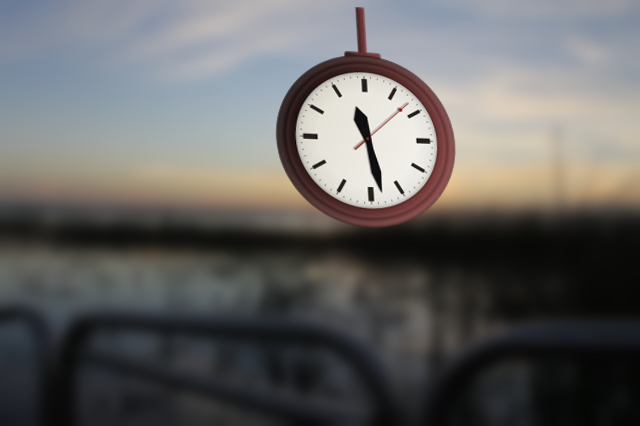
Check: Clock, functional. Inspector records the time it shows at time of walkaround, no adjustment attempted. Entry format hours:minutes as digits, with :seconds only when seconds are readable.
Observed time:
11:28:08
